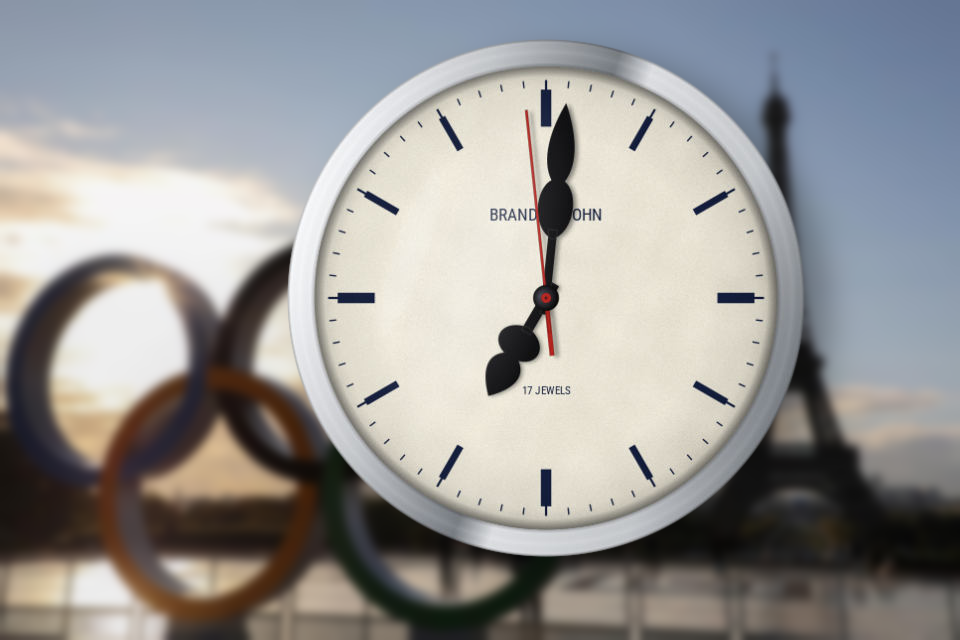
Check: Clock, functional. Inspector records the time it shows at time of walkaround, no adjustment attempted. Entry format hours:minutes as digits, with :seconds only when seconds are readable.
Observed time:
7:00:59
